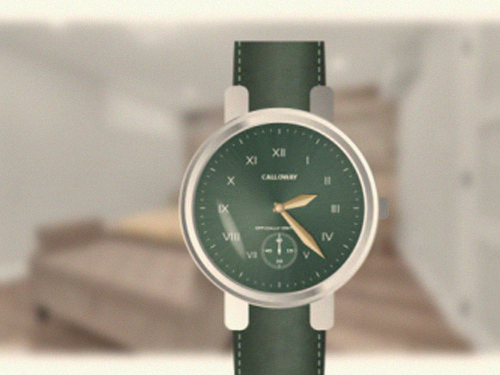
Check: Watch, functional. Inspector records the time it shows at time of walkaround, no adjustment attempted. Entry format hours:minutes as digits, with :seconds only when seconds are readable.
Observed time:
2:23
